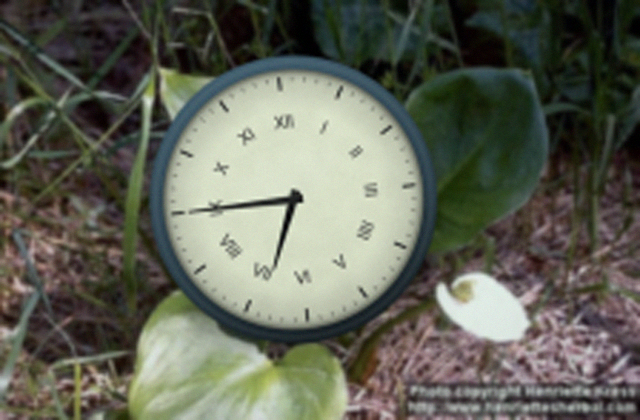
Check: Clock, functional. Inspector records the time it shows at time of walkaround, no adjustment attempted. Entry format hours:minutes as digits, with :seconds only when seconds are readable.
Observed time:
6:45
